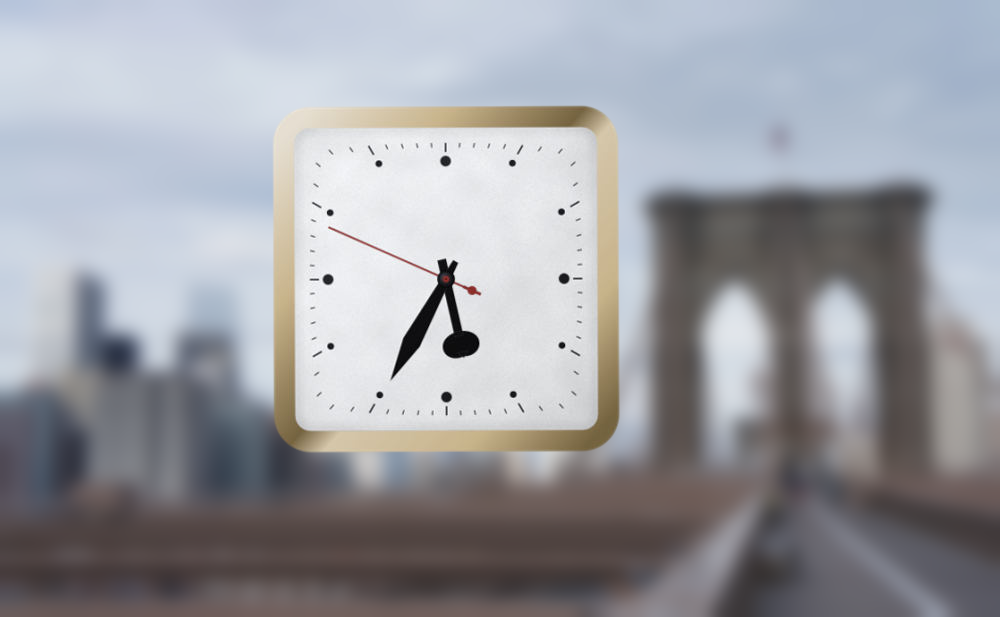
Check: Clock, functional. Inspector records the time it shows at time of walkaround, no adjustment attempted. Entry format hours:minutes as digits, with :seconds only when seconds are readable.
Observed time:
5:34:49
